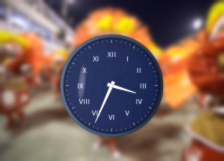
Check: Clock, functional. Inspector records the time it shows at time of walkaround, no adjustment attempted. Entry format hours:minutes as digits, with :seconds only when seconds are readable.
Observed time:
3:34
